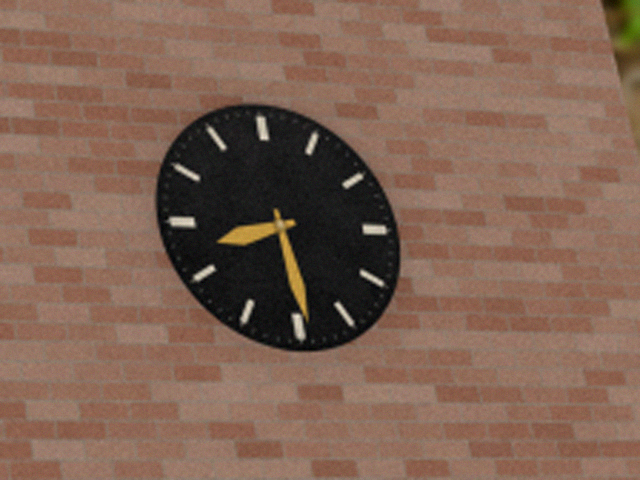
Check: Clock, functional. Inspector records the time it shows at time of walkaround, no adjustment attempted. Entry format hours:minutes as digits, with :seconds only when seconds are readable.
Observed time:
8:29
